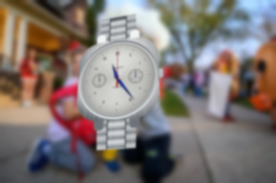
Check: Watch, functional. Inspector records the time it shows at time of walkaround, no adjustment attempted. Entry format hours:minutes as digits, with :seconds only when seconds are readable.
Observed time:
11:24
